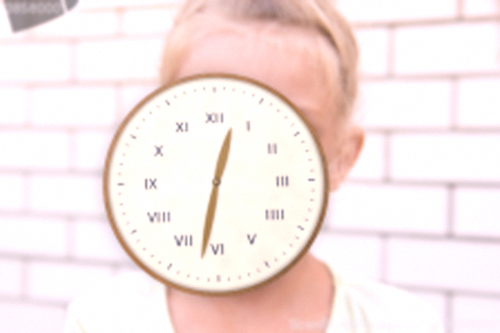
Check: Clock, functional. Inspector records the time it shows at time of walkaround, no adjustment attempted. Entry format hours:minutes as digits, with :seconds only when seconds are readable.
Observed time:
12:32
